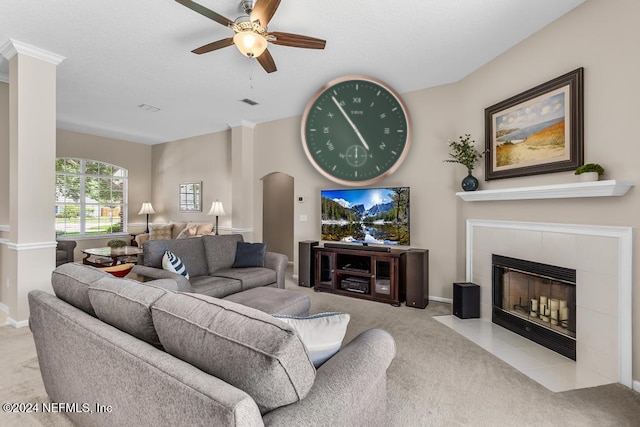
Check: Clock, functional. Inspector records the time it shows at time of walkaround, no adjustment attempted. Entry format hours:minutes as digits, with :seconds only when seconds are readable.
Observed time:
4:54
